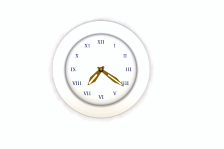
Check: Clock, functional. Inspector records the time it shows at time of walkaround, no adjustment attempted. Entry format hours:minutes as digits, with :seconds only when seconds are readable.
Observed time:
7:21
